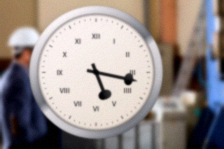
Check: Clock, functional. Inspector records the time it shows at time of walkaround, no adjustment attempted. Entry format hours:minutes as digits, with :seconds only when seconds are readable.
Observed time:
5:17
